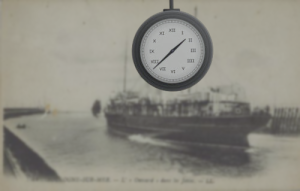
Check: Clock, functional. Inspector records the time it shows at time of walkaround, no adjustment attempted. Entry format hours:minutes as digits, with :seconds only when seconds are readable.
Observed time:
1:38
